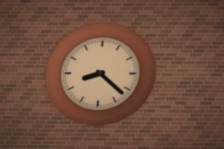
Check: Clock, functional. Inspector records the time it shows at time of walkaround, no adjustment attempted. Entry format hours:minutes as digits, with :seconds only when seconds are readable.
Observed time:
8:22
